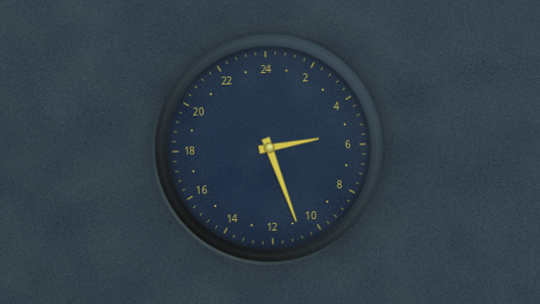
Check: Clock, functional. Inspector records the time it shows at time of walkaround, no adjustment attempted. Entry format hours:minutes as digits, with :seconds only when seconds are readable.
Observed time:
5:27
